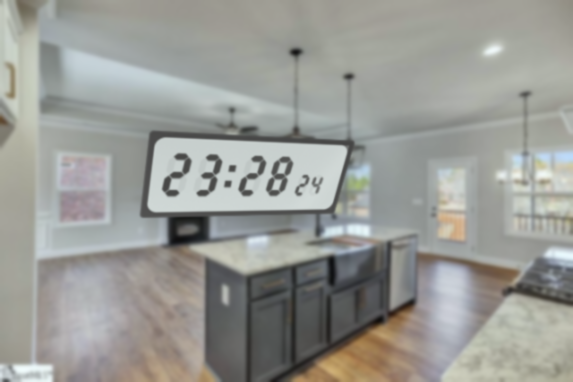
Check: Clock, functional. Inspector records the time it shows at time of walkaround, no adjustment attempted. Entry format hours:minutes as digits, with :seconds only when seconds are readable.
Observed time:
23:28:24
